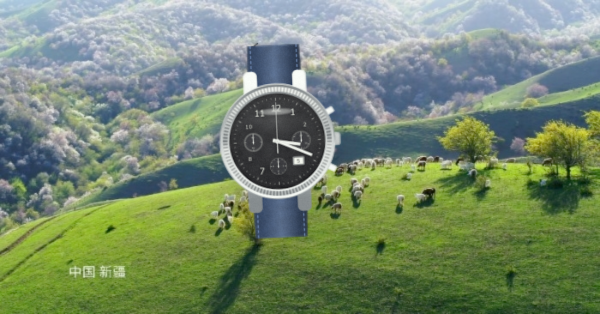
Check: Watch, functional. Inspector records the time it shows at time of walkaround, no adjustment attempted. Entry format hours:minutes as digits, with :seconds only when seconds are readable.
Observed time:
3:19
